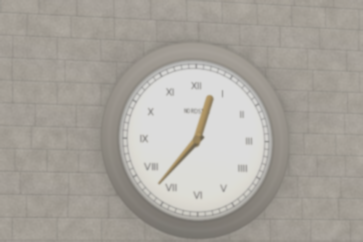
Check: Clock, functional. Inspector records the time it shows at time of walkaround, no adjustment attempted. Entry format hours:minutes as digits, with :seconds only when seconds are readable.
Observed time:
12:37
